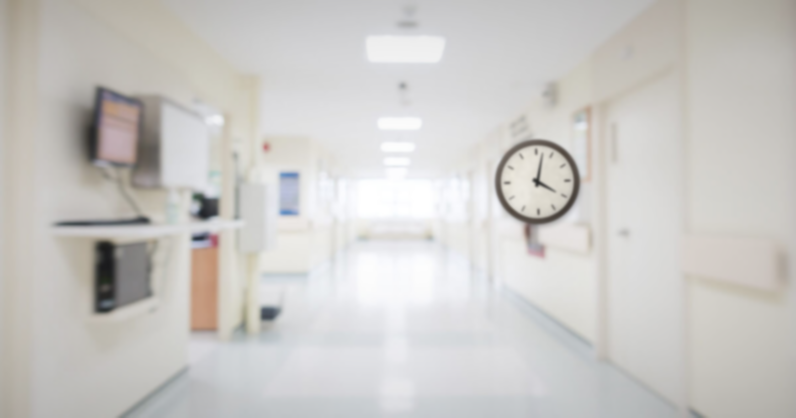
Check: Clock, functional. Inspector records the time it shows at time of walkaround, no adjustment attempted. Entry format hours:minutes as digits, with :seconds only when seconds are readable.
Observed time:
4:02
